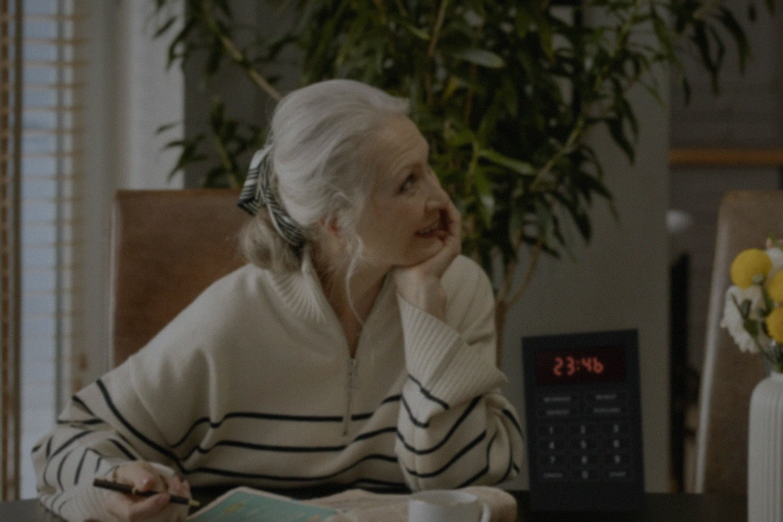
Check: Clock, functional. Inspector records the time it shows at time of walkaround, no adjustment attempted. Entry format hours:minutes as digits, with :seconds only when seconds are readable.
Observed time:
23:46
